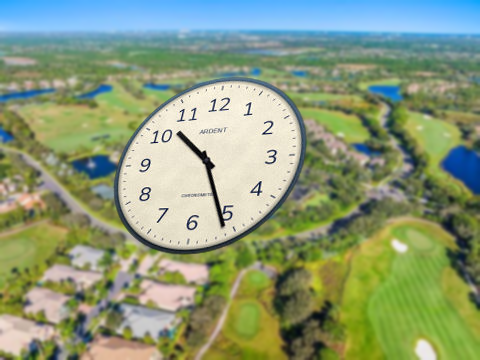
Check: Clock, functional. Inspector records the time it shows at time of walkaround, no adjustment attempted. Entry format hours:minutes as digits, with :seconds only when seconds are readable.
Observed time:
10:26
